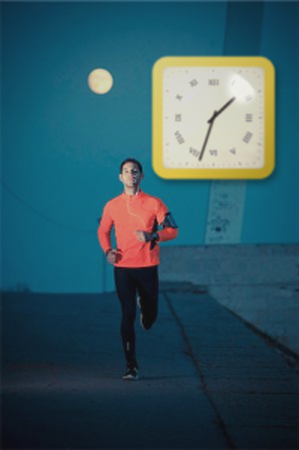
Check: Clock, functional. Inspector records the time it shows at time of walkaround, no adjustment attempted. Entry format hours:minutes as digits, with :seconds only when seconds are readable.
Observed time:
1:33
